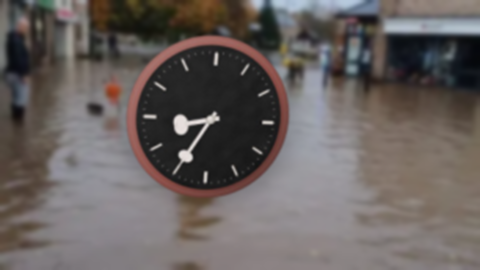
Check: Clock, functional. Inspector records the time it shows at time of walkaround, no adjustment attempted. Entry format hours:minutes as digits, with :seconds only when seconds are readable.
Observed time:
8:35
